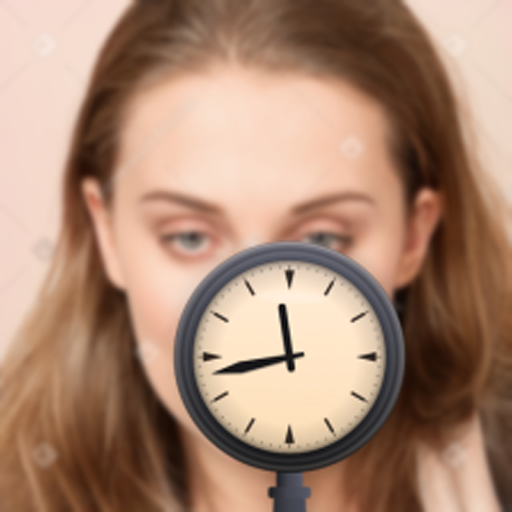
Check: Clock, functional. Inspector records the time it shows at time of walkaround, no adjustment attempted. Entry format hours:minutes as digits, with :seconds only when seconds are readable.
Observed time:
11:43
